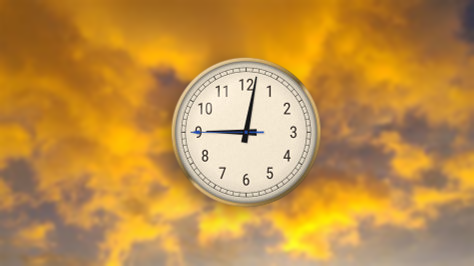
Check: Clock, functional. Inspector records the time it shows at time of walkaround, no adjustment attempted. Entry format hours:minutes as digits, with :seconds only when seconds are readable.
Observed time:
9:01:45
